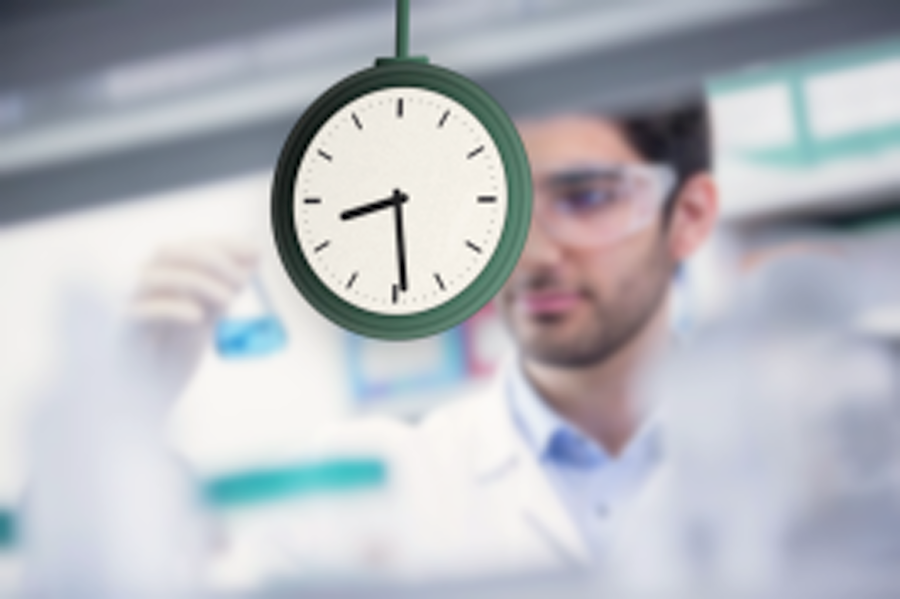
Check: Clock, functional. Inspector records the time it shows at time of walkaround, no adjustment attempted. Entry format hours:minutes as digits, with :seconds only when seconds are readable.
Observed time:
8:29
